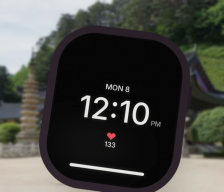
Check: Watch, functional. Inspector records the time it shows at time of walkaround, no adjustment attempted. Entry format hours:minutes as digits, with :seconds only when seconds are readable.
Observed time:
12:10
